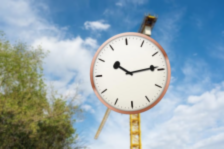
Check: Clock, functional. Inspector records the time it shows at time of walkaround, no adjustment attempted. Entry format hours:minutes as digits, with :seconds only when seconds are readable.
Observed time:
10:14
